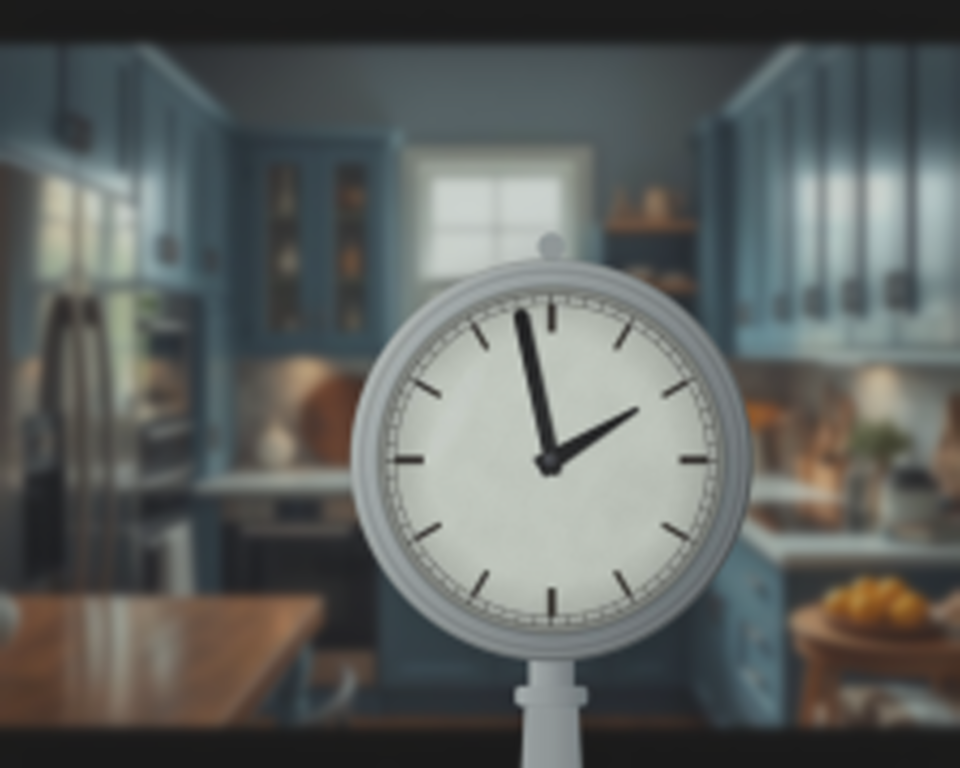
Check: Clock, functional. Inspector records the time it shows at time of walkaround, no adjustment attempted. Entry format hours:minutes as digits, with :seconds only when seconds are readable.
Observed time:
1:58
